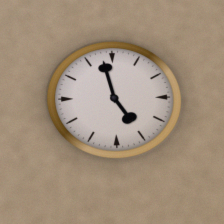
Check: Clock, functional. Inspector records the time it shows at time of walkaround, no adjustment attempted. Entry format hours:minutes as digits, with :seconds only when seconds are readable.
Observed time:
4:58
